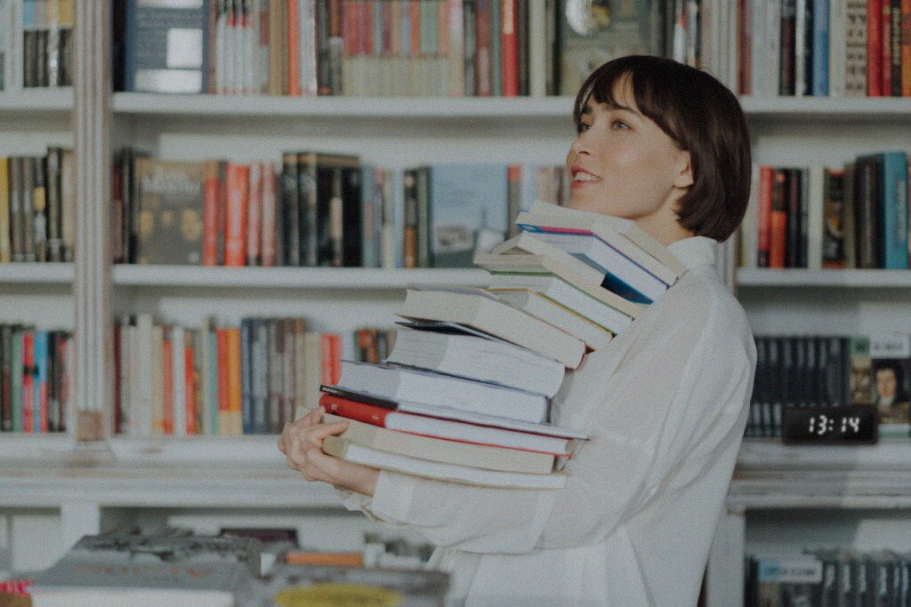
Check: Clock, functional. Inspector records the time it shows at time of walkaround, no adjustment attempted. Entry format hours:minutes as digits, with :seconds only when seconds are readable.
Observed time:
13:14
